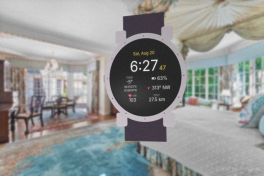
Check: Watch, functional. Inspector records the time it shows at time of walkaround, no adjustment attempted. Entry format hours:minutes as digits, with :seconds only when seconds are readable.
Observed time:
6:27
